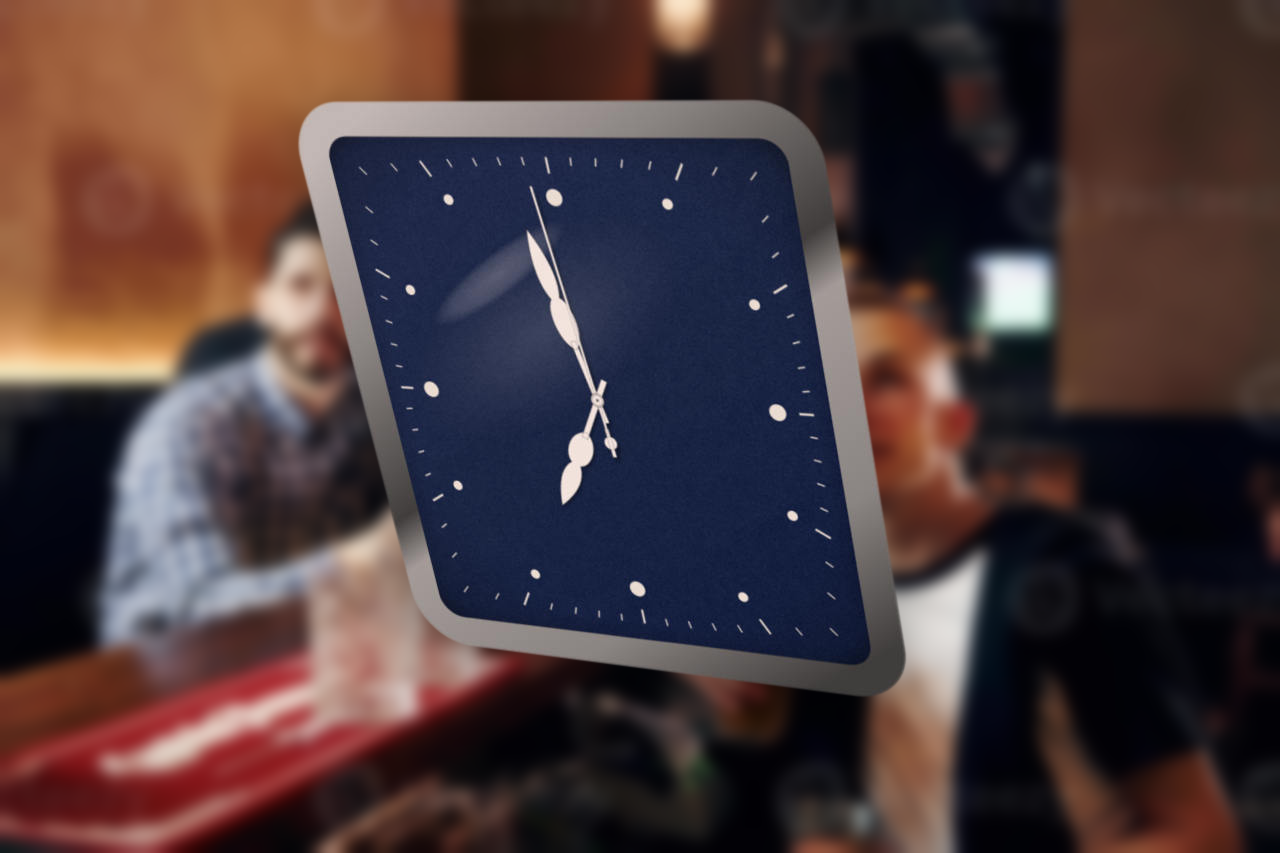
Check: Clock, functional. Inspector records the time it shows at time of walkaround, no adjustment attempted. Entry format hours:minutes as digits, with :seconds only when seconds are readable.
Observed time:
6:57:59
